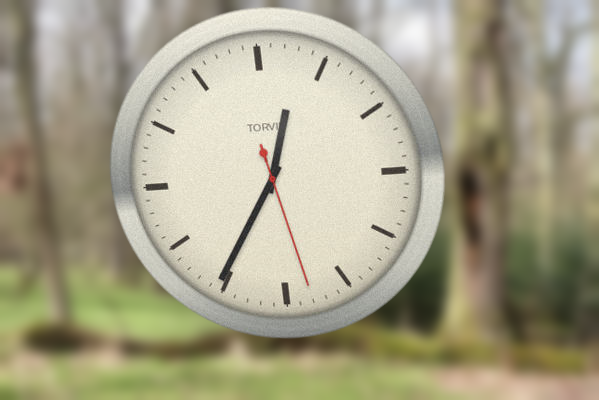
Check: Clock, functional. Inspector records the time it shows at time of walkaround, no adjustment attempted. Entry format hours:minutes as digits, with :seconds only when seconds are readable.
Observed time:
12:35:28
